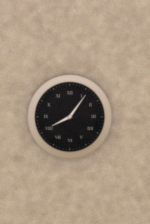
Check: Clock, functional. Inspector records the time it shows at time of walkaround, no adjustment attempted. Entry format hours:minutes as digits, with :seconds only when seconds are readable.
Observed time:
8:06
